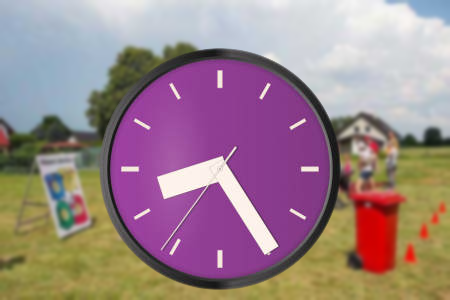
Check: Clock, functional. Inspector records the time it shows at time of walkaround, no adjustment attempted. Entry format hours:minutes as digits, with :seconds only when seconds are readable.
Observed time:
8:24:36
